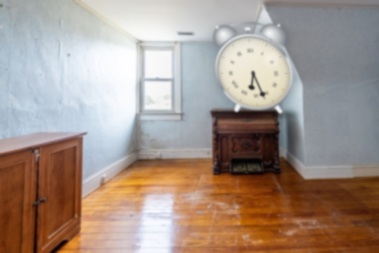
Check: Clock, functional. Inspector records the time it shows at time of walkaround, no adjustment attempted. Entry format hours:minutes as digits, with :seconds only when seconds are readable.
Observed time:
6:27
